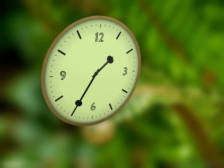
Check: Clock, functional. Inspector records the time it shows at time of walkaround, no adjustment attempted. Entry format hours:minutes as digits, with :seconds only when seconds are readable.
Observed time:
1:35
